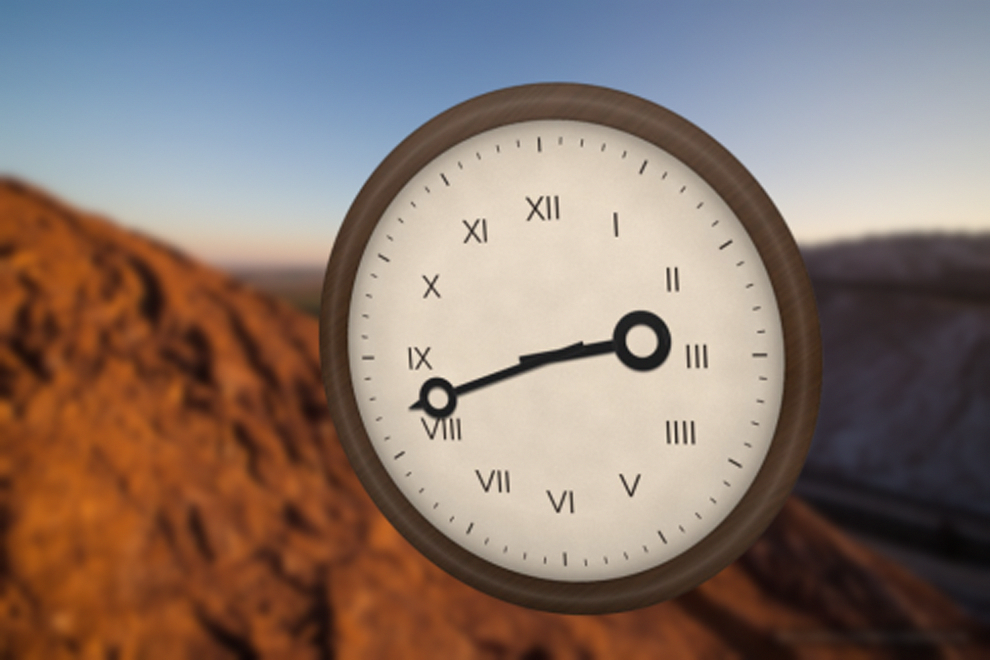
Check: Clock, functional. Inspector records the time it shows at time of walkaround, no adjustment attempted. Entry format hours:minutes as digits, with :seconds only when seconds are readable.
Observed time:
2:42
